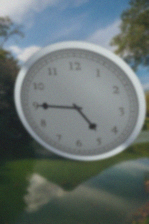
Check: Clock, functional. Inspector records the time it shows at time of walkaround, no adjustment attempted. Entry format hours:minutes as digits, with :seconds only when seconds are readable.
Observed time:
4:45
